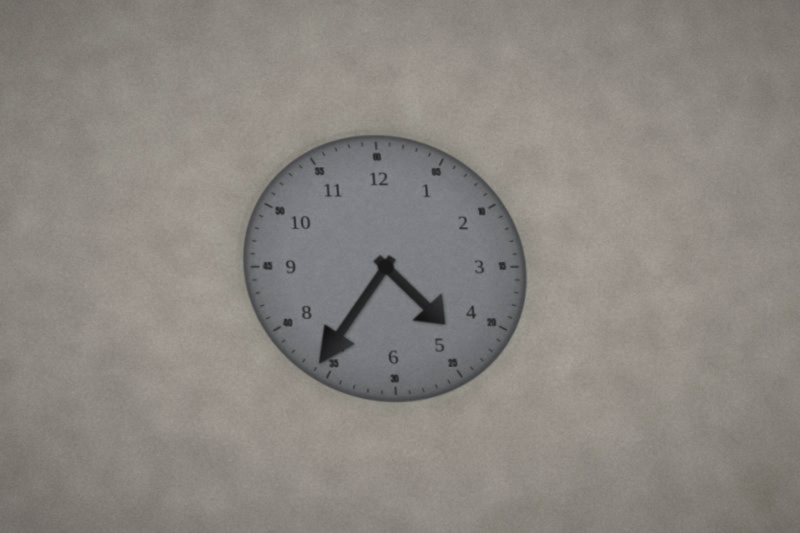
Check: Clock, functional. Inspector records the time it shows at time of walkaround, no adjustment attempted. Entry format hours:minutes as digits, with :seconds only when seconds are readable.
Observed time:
4:36
